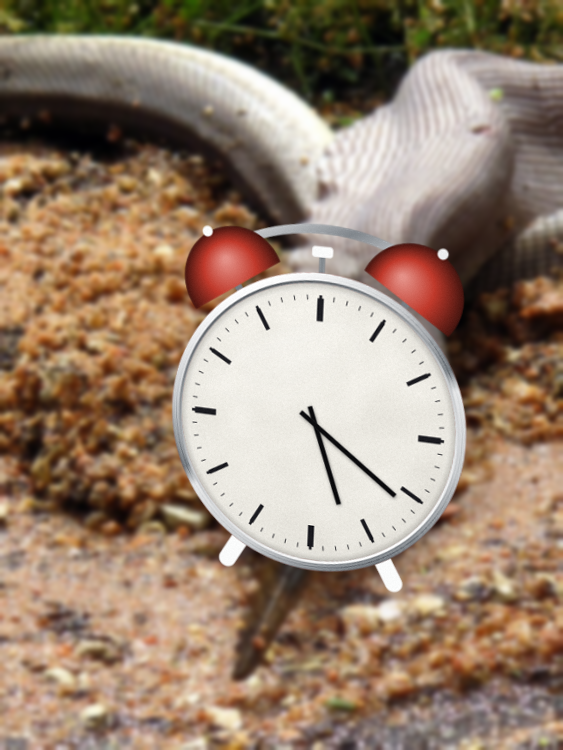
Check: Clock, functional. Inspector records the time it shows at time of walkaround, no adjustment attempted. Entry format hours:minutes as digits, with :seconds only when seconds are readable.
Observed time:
5:21
